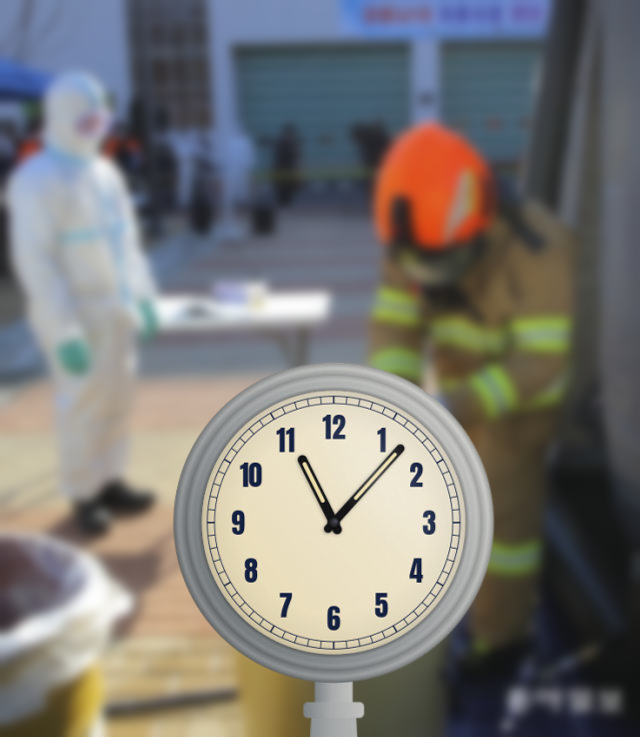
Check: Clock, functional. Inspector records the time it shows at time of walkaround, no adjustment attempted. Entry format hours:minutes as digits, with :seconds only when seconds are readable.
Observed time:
11:07
